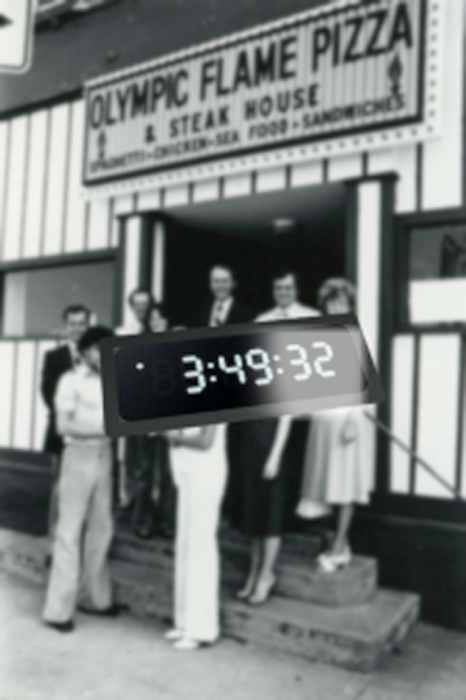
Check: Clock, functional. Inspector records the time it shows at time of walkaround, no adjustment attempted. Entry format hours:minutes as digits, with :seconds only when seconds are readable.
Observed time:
3:49:32
